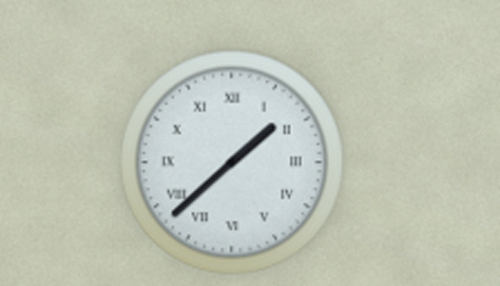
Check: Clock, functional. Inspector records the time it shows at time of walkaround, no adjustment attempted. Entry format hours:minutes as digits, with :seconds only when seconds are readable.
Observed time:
1:38
